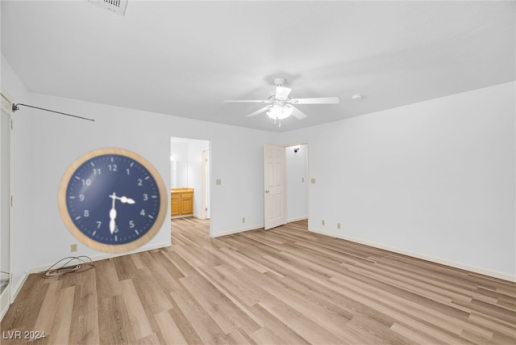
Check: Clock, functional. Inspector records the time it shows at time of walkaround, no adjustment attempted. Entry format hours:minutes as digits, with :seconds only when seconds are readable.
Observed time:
3:31
